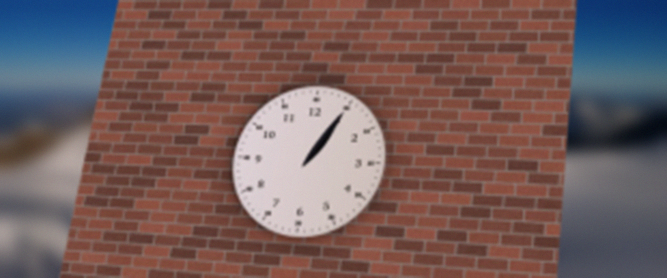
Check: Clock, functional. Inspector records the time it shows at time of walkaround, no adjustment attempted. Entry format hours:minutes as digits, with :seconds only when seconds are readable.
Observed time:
1:05
